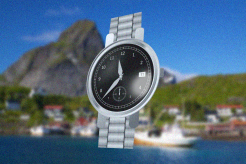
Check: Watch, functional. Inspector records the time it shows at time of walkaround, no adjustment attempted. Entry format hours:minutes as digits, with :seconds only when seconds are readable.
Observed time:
11:37
